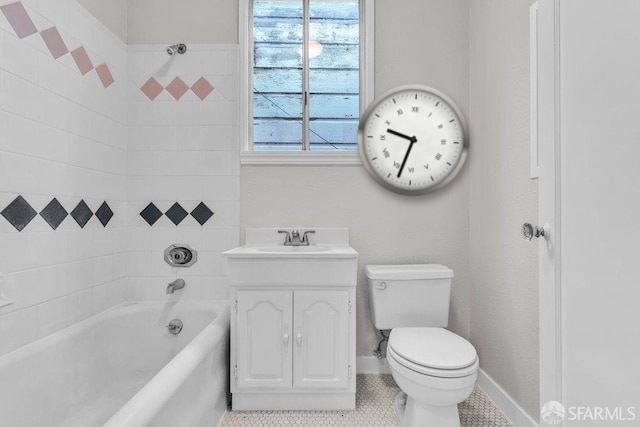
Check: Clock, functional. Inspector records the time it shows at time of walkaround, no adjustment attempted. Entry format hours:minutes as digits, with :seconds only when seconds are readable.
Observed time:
9:33
